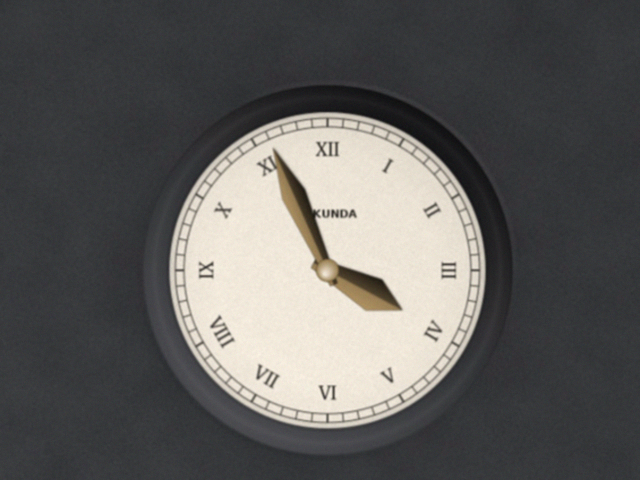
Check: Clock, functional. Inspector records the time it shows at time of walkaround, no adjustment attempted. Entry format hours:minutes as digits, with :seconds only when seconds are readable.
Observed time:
3:56
